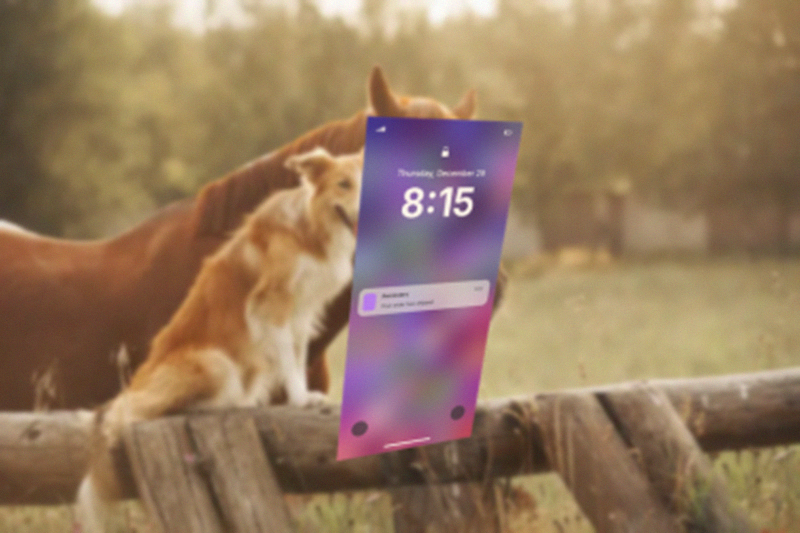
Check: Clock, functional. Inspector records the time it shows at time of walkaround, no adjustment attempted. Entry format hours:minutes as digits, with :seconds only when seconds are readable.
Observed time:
8:15
